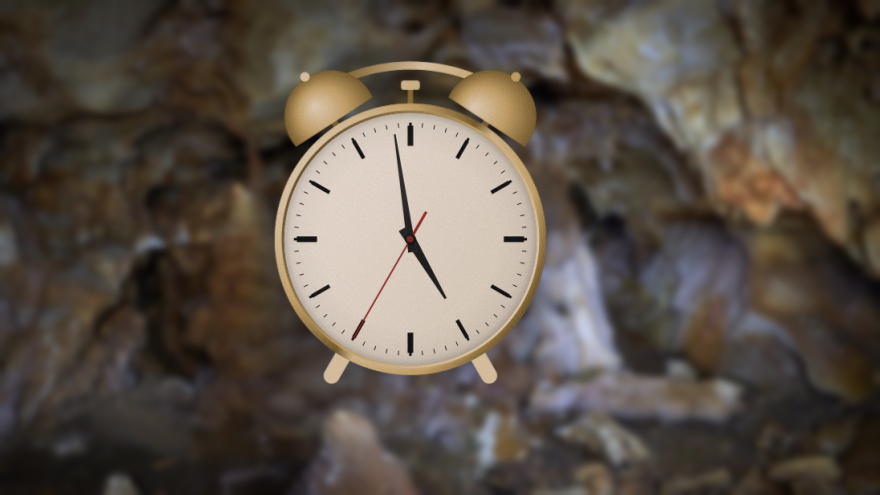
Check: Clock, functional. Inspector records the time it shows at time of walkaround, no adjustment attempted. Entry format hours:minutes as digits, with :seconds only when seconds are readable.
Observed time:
4:58:35
